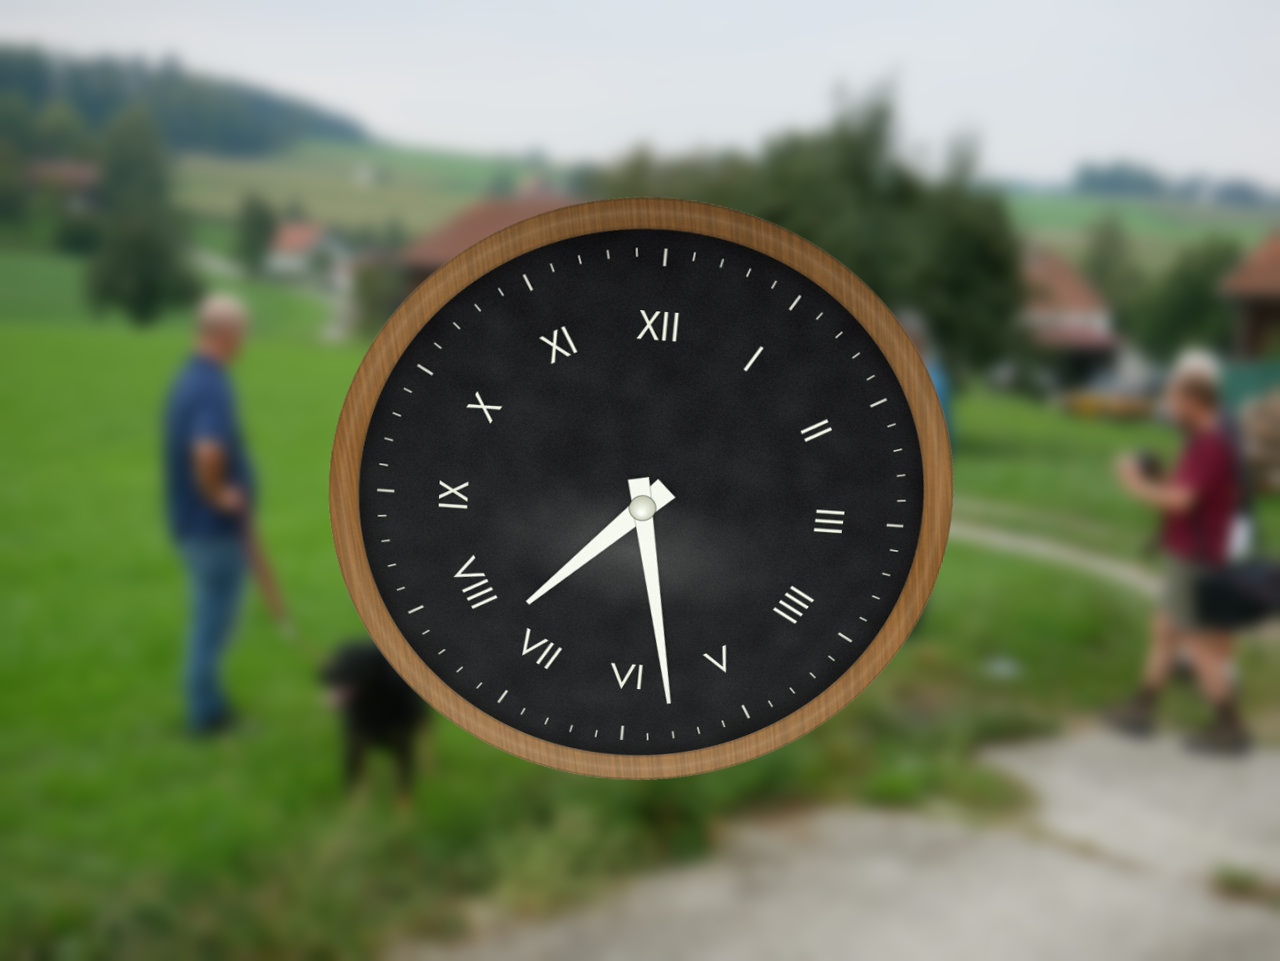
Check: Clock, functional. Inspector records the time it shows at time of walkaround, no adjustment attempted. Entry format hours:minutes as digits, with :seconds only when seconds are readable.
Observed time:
7:28
